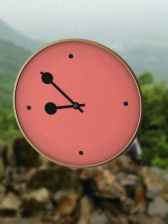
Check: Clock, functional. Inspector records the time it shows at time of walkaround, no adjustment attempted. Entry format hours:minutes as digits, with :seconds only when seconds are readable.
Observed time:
8:53
